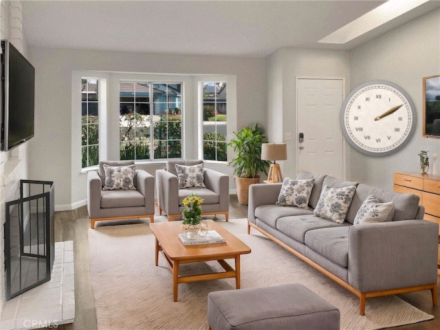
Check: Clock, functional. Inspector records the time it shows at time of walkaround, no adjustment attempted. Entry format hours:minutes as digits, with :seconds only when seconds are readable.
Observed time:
2:10
